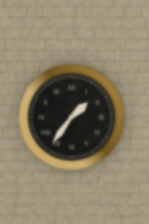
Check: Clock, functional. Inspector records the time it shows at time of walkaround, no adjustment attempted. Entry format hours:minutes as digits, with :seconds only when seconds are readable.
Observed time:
1:36
